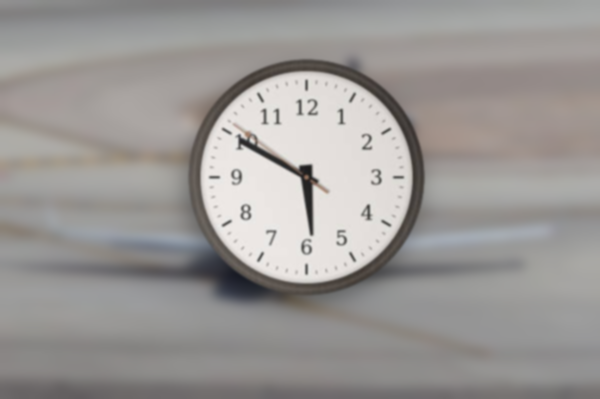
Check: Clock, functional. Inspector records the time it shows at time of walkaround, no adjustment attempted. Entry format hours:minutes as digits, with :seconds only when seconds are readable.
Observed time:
5:49:51
